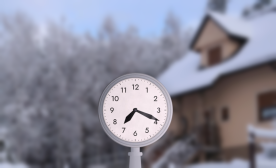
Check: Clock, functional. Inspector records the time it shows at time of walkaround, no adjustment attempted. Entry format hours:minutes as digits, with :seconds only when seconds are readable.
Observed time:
7:19
